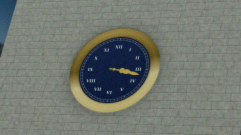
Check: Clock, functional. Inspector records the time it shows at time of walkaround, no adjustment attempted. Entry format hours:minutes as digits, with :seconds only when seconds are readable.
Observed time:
3:17
